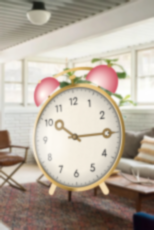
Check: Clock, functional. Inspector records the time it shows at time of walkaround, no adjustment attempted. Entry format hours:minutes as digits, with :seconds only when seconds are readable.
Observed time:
10:15
